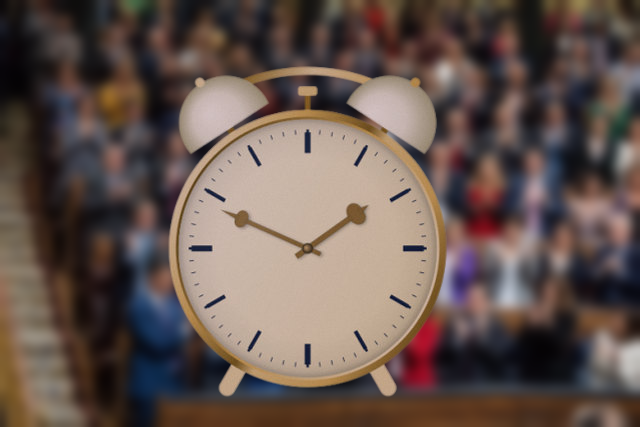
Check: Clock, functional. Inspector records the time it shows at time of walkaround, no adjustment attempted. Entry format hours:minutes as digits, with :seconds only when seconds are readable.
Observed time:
1:49
